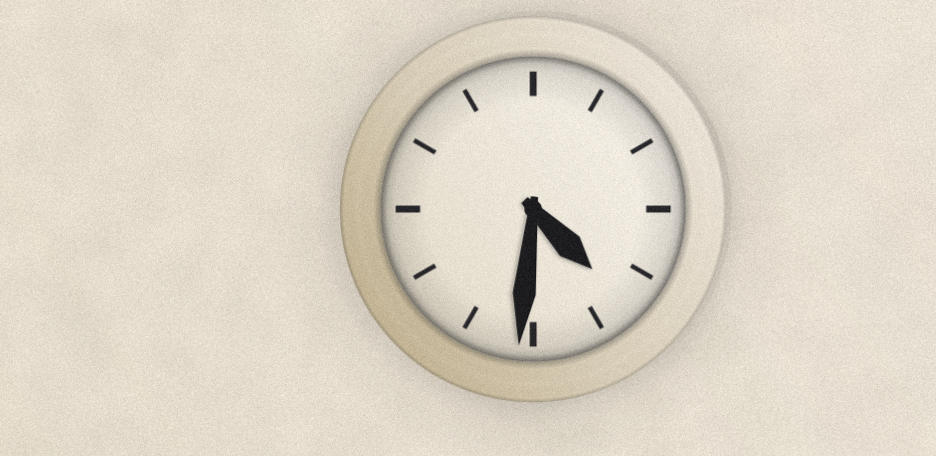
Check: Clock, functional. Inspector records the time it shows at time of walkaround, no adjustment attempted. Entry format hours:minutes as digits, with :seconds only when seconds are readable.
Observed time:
4:31
